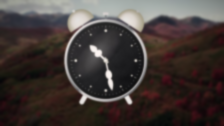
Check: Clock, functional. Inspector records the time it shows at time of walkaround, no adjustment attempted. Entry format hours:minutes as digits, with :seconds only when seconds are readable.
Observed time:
10:28
